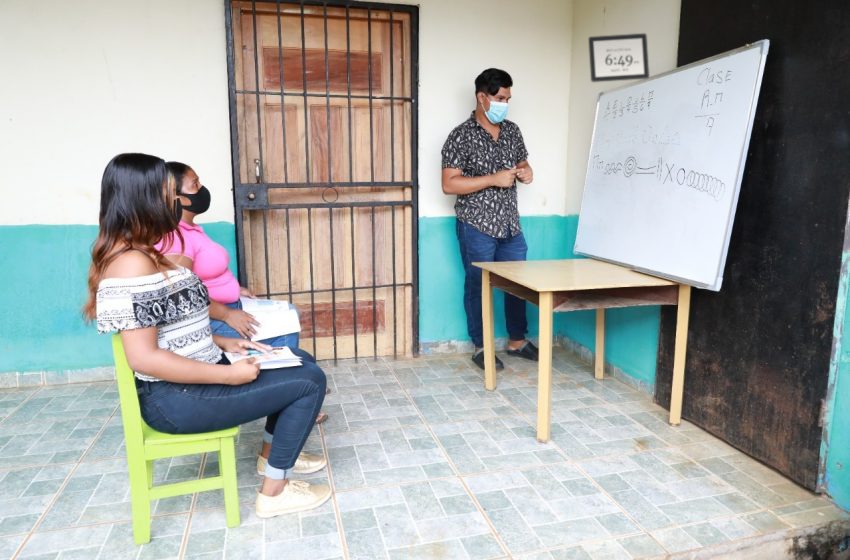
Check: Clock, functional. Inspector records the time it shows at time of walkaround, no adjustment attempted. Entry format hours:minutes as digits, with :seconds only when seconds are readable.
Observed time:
6:49
